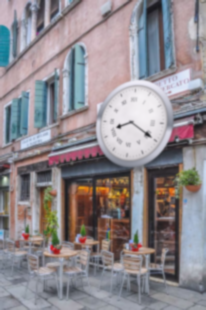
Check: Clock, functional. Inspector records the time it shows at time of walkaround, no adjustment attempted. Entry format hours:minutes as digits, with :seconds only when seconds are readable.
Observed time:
8:20
